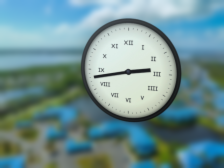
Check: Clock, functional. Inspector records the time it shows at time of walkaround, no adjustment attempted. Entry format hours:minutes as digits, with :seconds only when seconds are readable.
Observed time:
2:43
